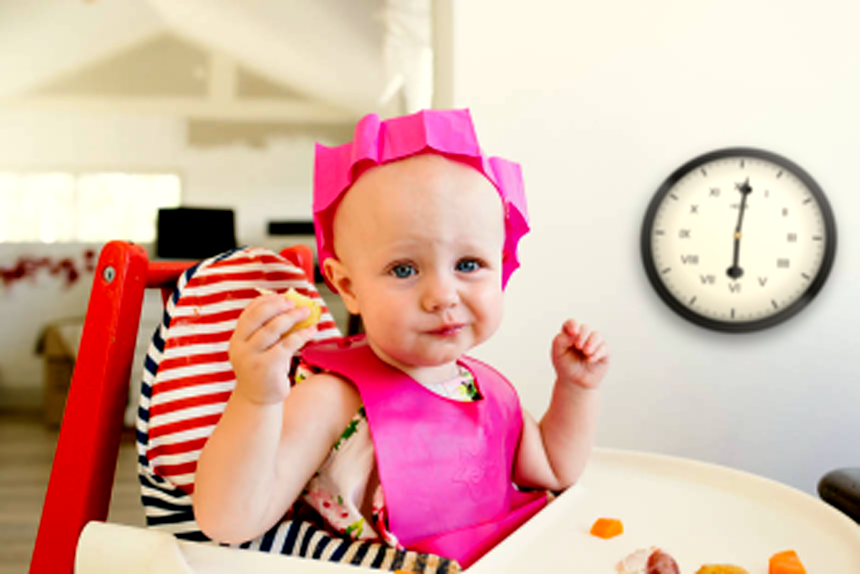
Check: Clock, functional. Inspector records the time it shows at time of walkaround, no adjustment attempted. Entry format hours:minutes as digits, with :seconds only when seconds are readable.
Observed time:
6:01
